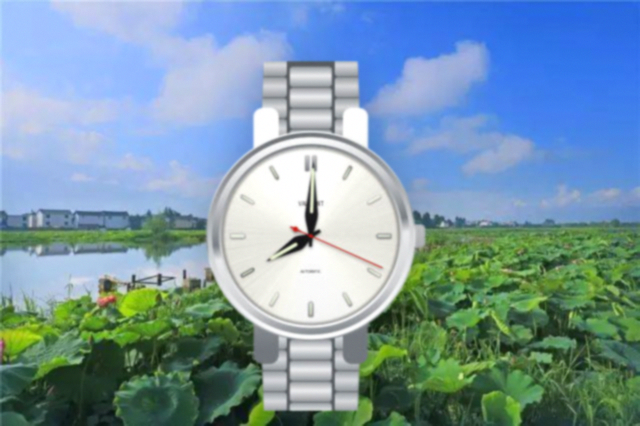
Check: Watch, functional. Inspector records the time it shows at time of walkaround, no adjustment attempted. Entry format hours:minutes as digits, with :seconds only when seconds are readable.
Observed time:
8:00:19
